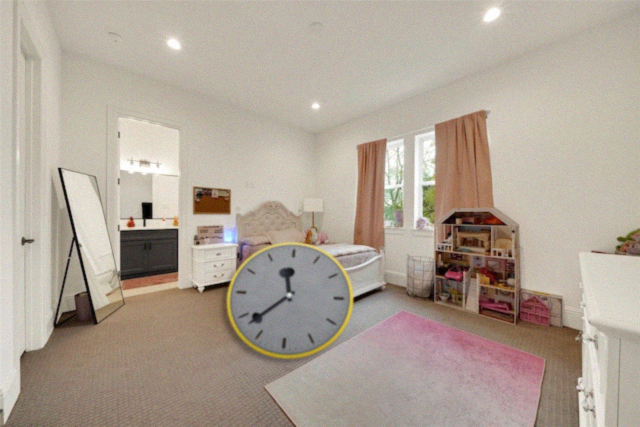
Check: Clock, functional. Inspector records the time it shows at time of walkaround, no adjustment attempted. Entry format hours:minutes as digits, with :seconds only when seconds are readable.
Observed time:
11:38
